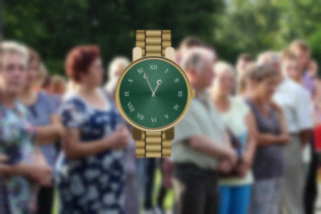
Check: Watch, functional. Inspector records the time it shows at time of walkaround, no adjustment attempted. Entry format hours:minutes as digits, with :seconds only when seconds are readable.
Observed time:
12:56
